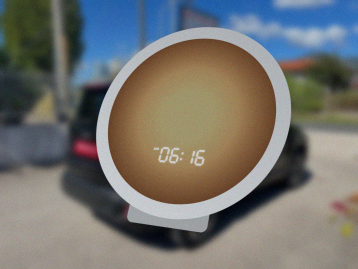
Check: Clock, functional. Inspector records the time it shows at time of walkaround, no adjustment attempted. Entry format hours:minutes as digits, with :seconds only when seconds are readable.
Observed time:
6:16
